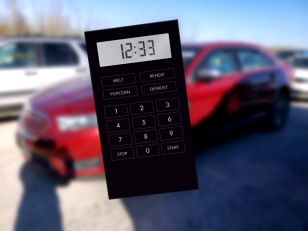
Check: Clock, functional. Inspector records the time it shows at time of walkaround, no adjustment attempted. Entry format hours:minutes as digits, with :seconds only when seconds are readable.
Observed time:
12:33
